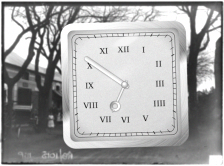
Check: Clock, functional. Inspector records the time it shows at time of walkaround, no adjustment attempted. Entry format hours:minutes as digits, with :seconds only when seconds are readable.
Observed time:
6:51
